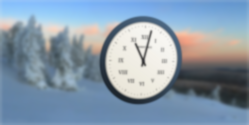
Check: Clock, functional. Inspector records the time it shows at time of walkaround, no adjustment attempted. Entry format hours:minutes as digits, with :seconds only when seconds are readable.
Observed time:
11:02
